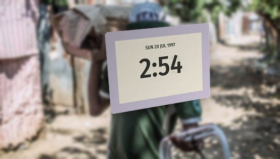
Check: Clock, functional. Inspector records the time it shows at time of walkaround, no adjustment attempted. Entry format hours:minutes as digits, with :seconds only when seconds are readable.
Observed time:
2:54
